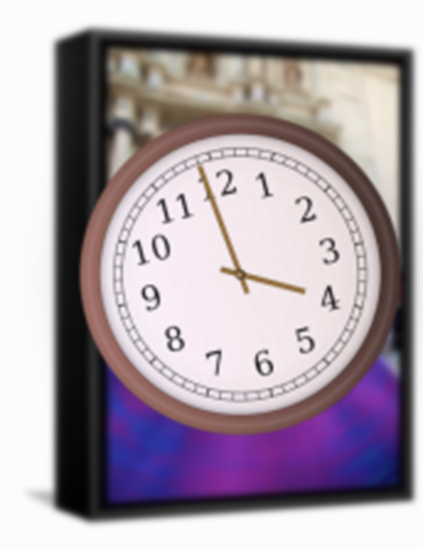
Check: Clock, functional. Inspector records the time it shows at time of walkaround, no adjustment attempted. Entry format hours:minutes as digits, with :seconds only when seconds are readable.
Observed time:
3:59
